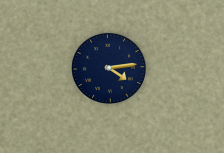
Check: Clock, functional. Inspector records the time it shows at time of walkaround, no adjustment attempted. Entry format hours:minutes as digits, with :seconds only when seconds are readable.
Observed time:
4:14
